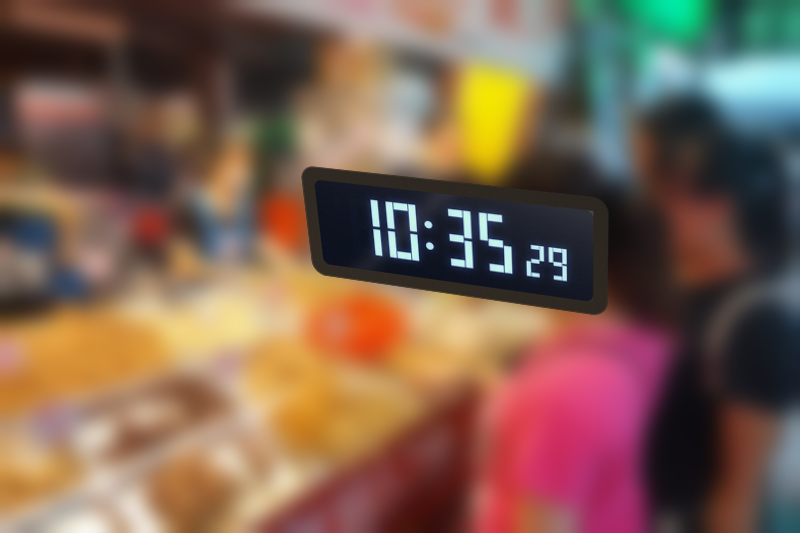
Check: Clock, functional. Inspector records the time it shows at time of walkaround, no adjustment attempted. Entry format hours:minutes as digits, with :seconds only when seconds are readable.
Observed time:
10:35:29
